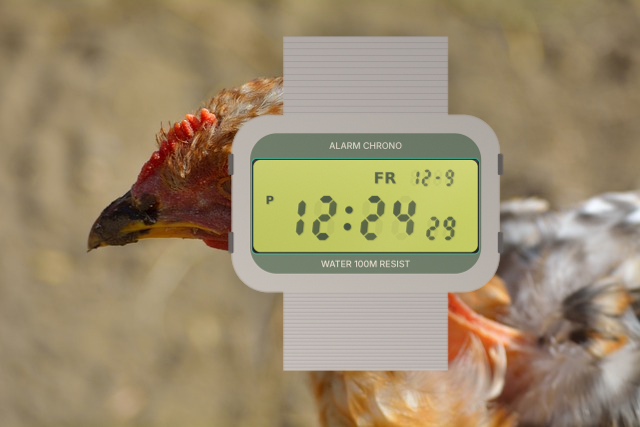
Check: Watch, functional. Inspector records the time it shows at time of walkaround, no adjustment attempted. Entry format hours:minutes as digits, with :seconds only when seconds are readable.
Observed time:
12:24:29
